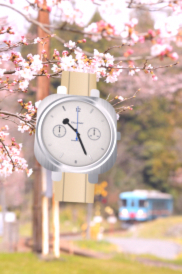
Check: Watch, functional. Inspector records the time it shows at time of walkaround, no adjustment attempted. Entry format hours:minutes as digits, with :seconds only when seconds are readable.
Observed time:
10:26
